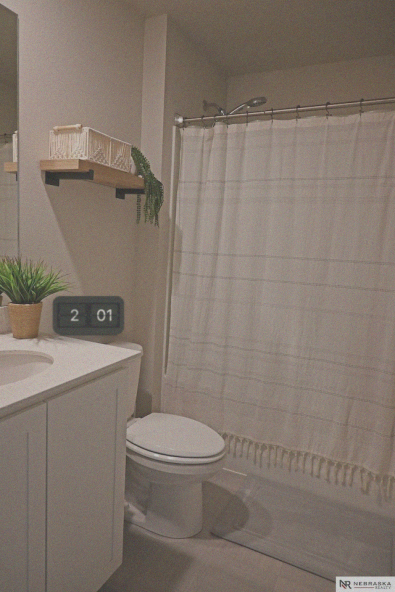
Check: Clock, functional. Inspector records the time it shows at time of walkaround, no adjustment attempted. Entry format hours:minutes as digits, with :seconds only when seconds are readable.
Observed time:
2:01
